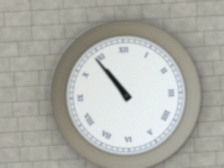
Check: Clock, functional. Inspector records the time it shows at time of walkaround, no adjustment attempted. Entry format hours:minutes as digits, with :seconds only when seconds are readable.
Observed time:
10:54
